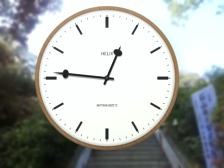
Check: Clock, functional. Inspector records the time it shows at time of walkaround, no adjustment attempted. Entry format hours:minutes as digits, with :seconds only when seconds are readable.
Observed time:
12:46
